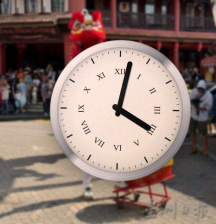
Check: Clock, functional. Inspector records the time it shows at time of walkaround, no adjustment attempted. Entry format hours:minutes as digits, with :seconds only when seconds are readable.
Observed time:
4:02
